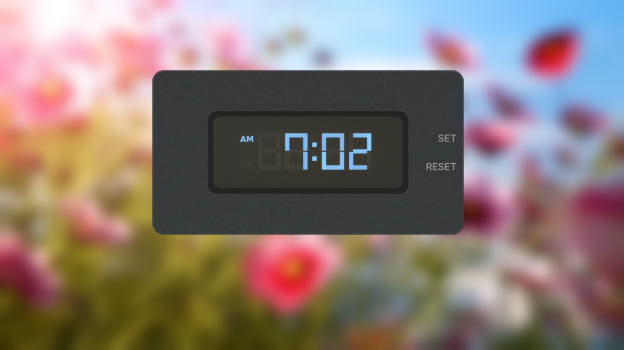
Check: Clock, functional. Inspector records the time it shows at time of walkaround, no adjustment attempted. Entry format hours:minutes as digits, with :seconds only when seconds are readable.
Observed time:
7:02
